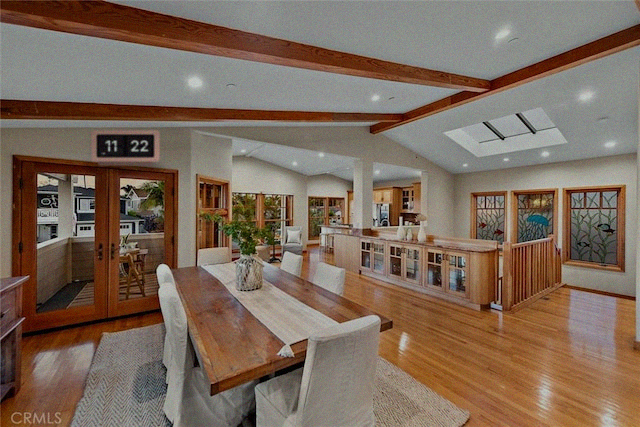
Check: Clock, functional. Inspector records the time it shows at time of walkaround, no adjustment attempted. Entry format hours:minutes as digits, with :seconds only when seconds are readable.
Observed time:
11:22
